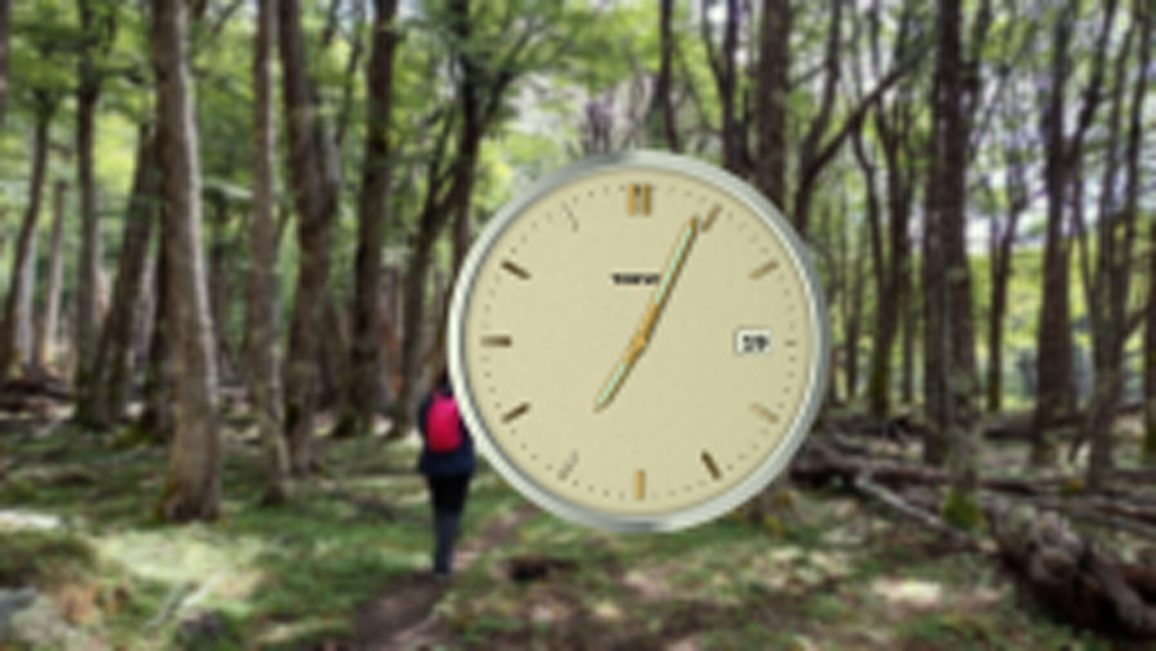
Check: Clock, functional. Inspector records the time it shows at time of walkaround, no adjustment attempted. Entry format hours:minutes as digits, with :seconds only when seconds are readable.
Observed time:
7:04
